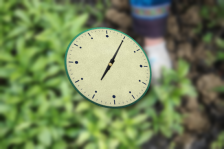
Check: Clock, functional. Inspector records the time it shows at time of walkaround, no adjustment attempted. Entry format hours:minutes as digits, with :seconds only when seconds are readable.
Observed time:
7:05
